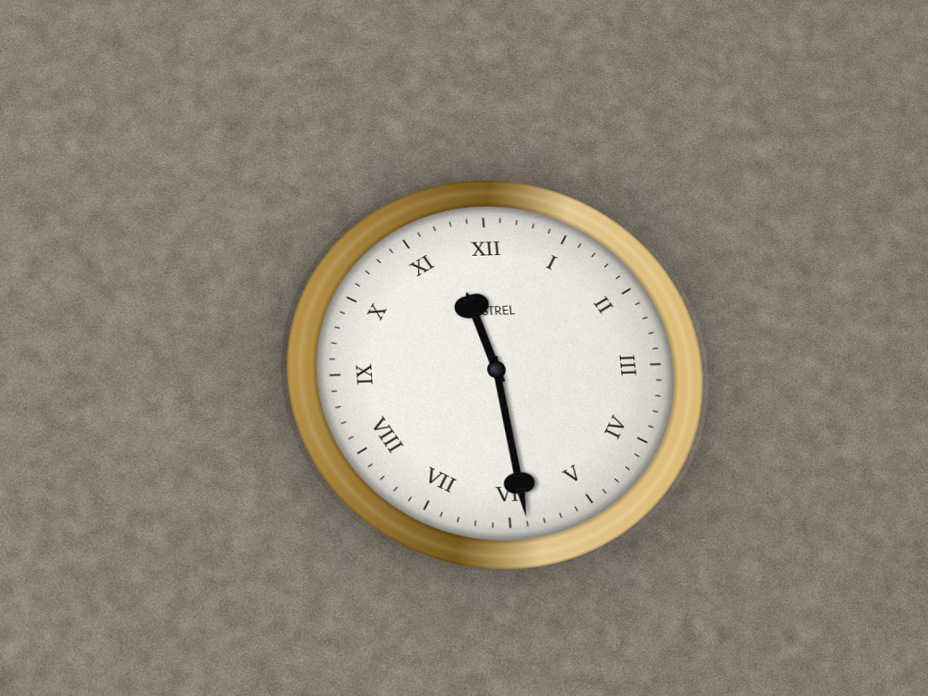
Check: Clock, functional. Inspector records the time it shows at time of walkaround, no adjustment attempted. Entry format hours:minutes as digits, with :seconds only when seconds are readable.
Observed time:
11:29
